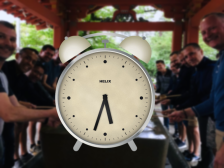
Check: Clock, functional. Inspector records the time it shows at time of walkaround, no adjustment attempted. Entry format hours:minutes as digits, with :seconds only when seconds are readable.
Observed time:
5:33
